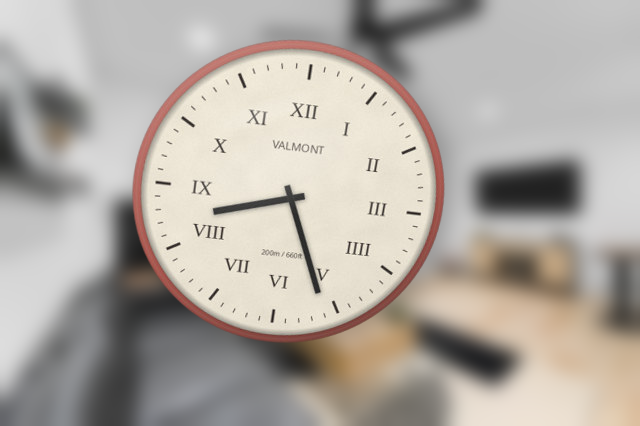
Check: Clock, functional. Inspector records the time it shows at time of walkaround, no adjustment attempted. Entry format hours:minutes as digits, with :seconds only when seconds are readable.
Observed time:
8:26
